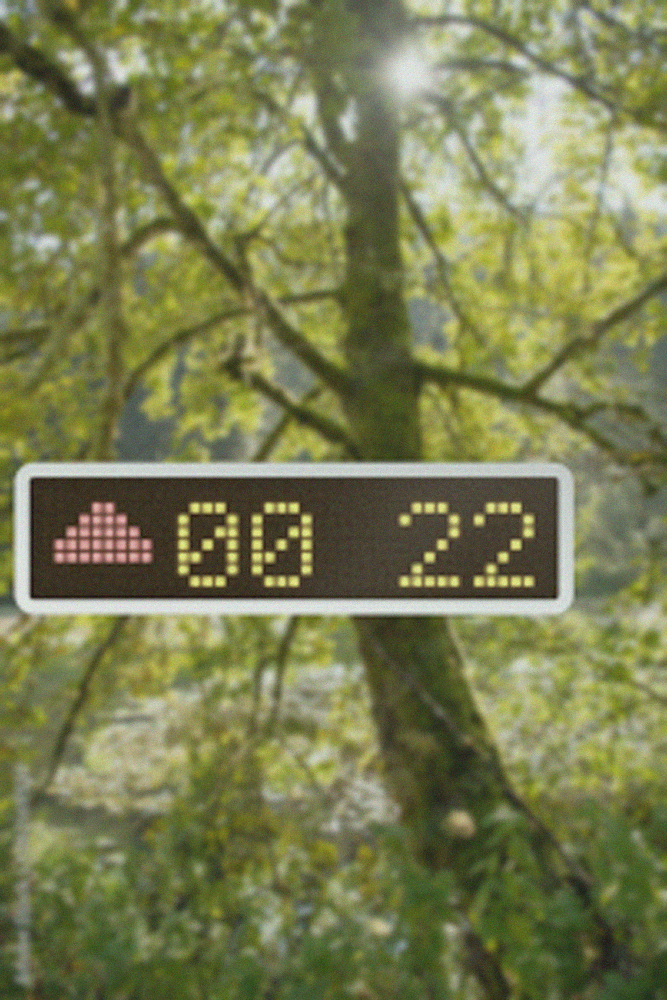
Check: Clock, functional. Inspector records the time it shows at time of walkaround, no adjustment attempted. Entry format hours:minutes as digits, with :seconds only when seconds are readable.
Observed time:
0:22
